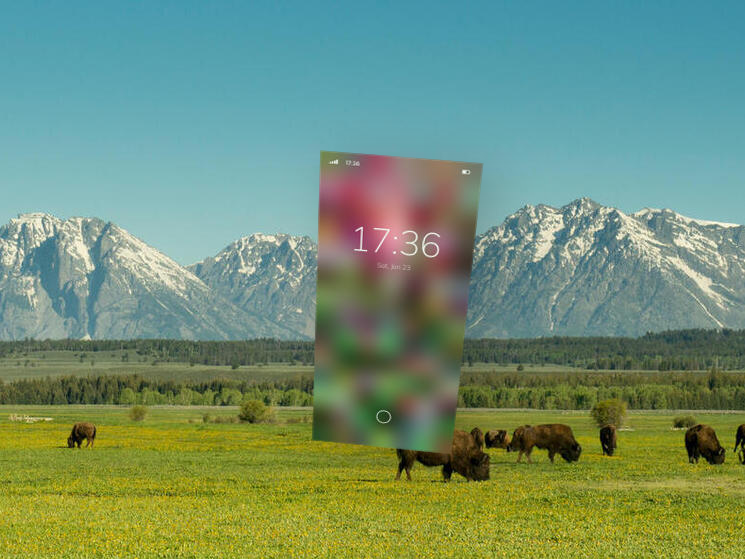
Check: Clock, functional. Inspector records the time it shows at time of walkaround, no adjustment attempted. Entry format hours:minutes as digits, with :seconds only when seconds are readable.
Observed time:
17:36
